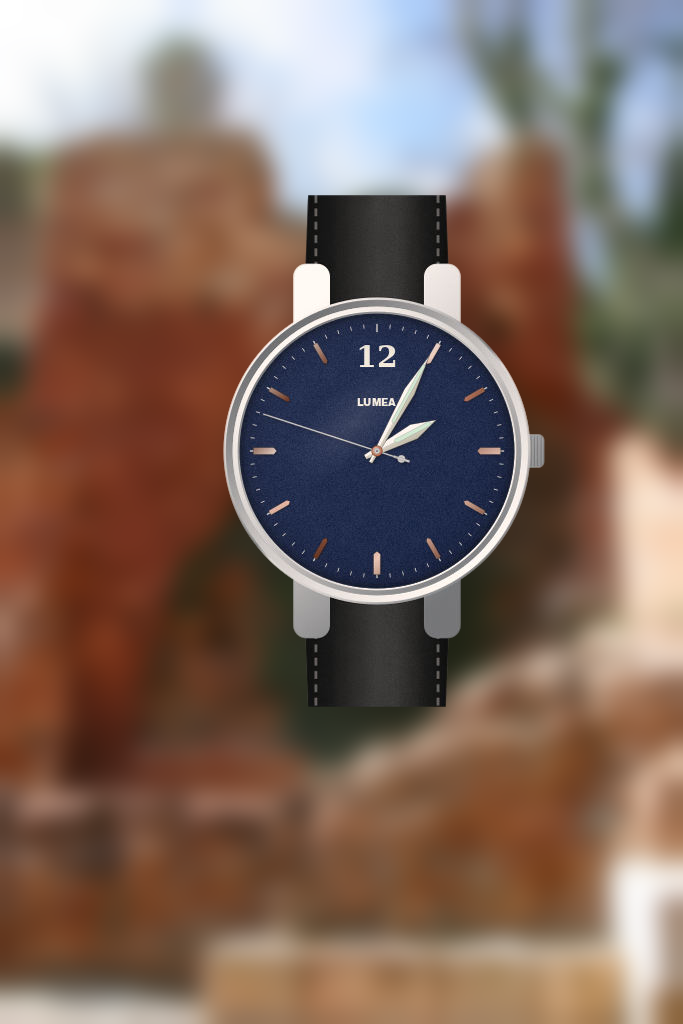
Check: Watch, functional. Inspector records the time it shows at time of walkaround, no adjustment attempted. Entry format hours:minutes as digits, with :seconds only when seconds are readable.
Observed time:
2:04:48
